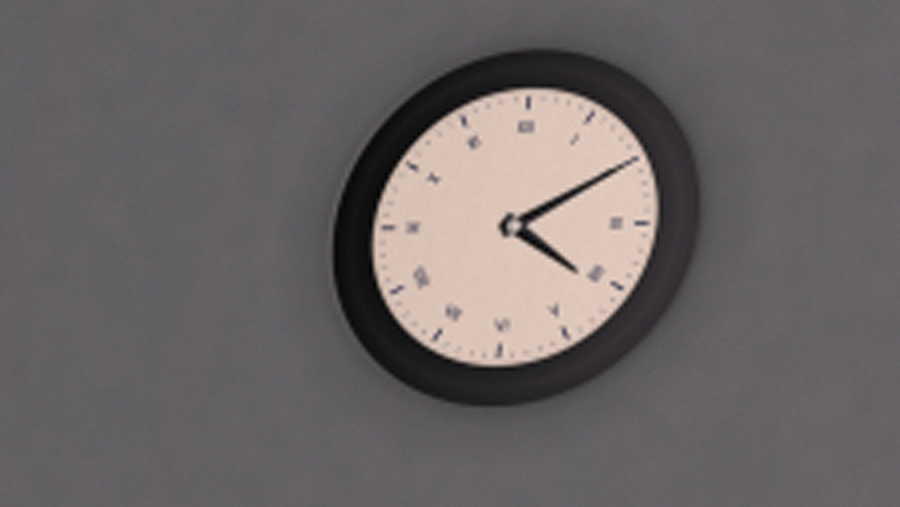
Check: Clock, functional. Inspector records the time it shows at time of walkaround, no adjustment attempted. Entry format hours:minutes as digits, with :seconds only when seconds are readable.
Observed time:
4:10
